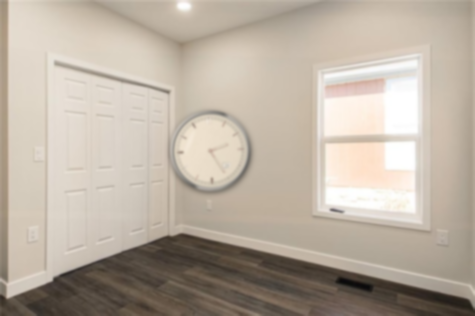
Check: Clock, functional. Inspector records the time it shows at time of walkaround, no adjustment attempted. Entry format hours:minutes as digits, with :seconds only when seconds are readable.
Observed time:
2:25
